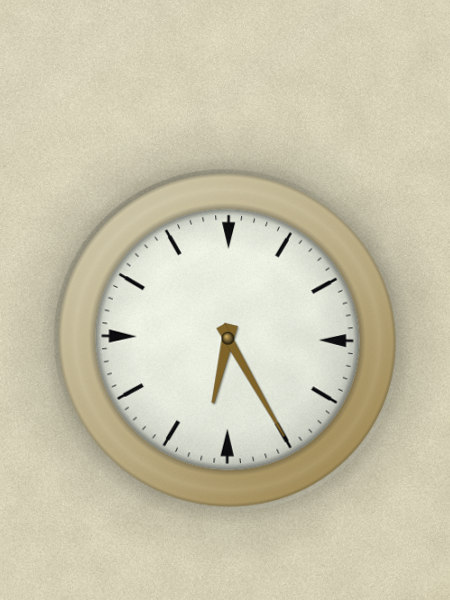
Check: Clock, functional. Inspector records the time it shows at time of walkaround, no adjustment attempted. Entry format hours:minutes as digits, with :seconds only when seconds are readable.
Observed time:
6:25
